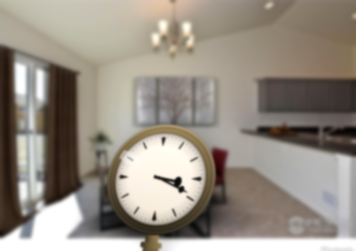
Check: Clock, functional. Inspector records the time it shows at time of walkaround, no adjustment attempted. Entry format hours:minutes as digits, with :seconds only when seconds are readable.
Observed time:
3:19
